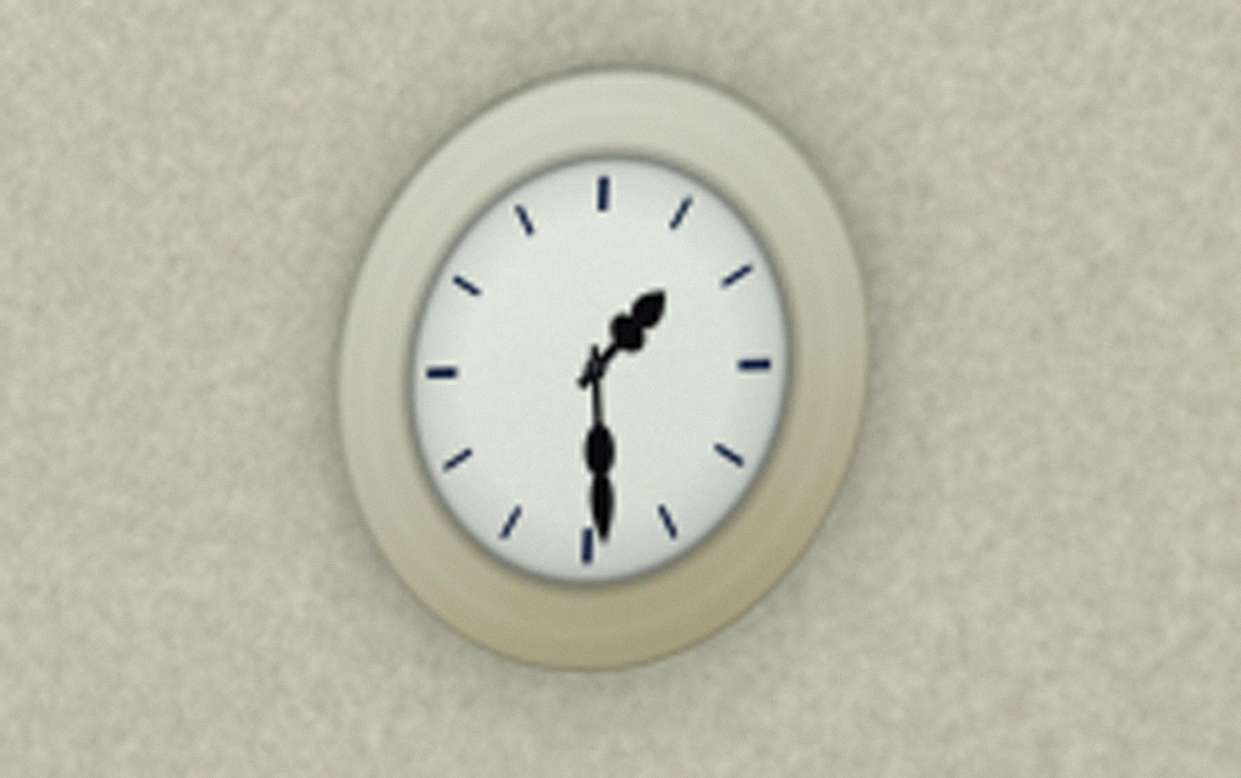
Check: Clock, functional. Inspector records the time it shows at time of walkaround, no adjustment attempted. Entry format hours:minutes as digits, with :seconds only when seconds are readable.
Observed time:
1:29
